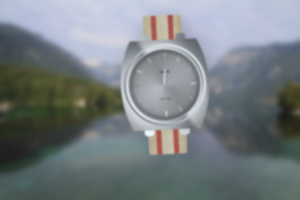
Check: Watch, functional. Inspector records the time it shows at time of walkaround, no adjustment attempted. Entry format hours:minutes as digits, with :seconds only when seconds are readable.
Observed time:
12:01
